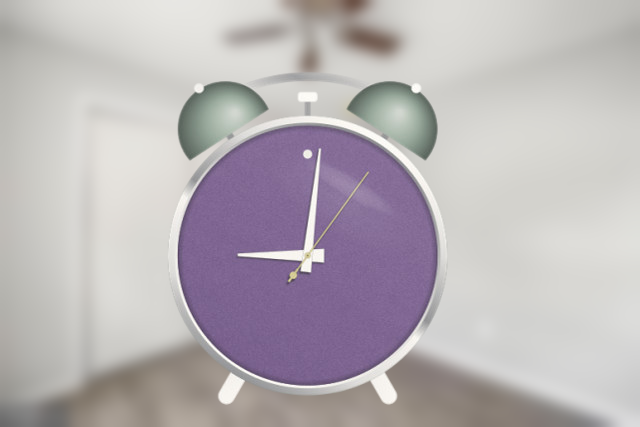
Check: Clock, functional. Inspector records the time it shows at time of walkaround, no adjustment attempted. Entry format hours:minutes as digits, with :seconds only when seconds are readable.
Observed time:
9:01:06
